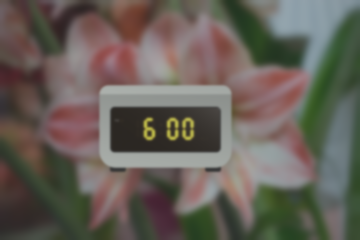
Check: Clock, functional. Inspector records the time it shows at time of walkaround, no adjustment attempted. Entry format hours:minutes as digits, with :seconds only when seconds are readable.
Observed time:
6:00
